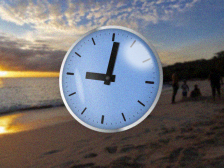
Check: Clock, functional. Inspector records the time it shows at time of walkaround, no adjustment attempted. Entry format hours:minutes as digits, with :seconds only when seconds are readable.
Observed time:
9:01
